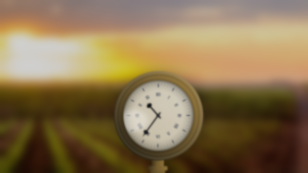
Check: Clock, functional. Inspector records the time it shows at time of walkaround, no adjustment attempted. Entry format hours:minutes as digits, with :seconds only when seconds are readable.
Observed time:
10:36
